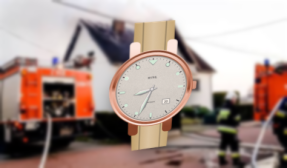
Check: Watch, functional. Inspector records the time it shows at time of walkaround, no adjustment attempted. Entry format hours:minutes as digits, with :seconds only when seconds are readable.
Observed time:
8:34
